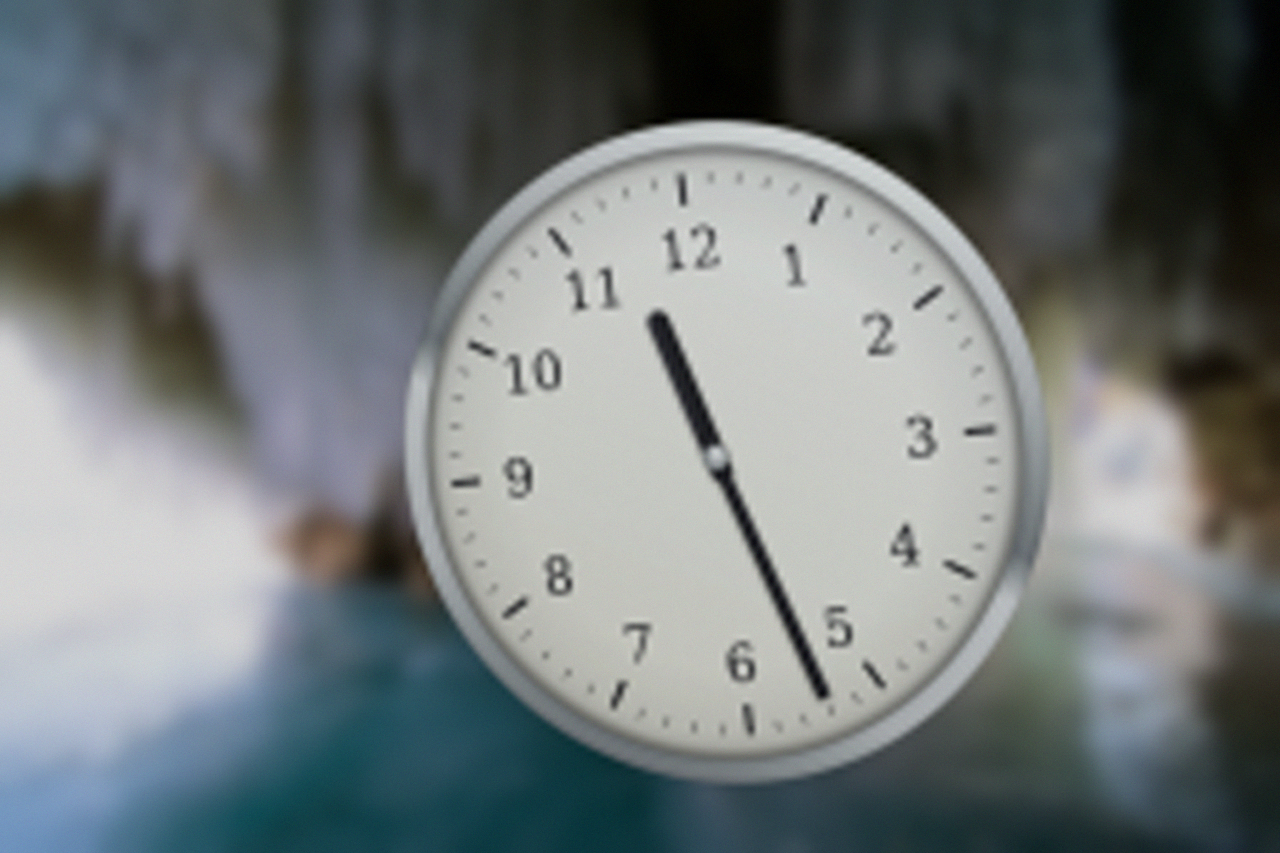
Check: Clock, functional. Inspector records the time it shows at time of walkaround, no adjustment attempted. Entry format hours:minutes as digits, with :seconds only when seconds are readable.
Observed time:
11:27
